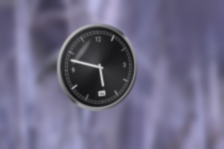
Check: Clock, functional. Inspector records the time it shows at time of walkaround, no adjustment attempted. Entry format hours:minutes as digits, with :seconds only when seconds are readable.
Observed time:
5:48
